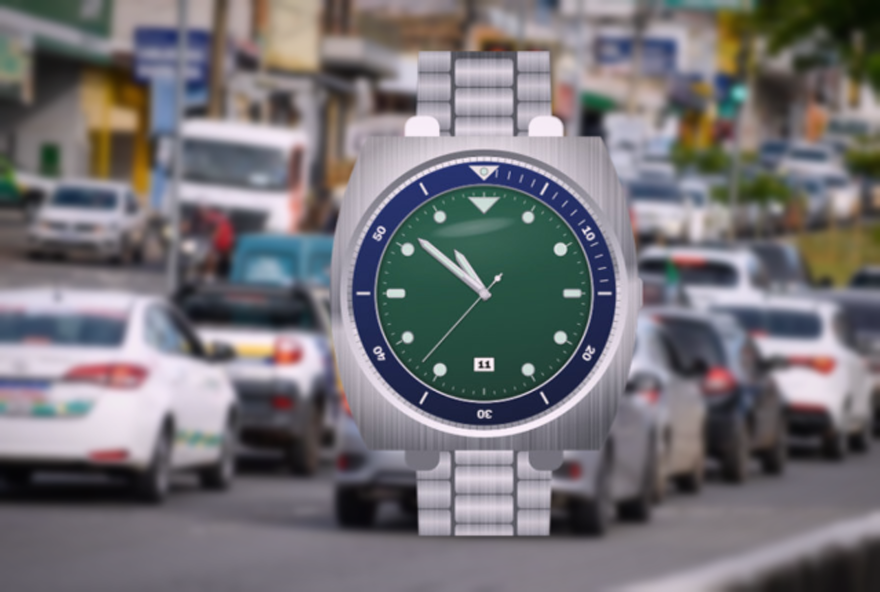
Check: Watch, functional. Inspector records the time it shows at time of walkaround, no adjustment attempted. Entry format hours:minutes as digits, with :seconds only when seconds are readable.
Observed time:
10:51:37
